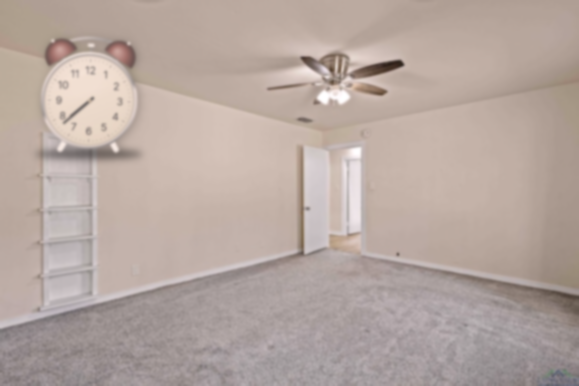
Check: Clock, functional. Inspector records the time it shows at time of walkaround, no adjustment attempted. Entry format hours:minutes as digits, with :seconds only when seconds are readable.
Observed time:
7:38
